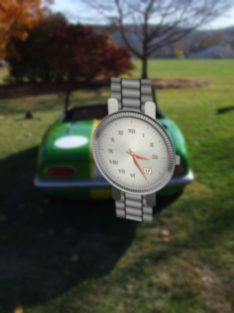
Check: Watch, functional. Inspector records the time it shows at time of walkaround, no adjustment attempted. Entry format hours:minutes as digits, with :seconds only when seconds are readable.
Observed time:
3:25
